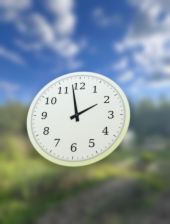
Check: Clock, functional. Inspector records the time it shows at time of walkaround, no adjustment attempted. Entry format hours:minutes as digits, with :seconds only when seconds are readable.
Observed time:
1:58
